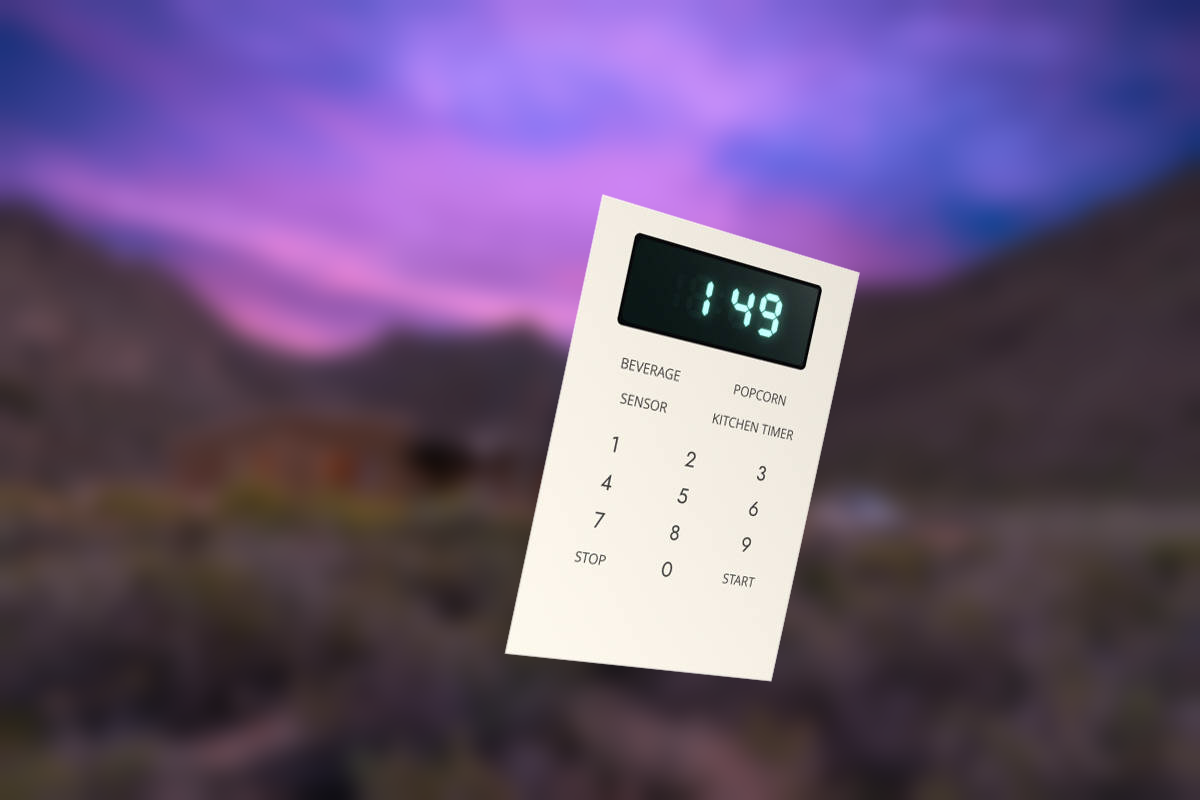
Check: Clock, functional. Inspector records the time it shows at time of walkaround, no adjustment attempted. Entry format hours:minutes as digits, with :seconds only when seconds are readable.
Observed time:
1:49
